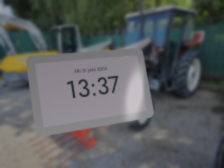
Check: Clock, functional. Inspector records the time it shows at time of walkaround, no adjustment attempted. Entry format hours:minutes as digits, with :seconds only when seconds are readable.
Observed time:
13:37
